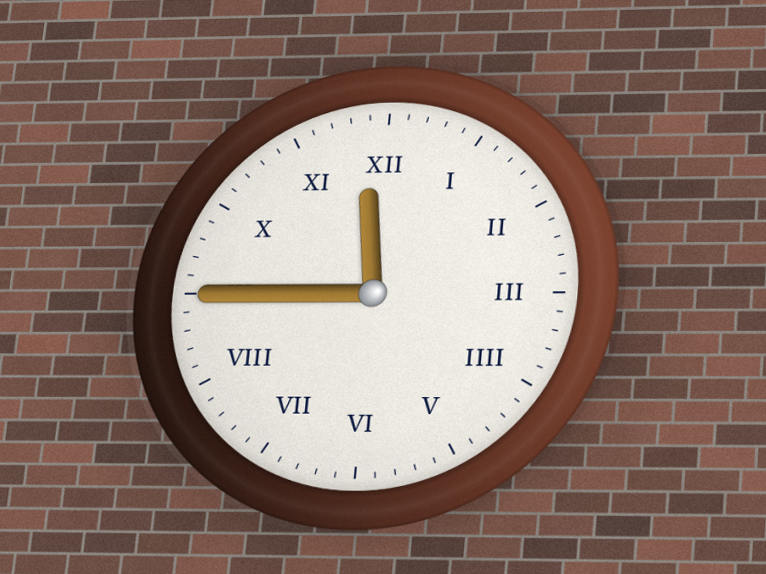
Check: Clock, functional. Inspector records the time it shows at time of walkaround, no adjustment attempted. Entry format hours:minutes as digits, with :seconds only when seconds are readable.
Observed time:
11:45
